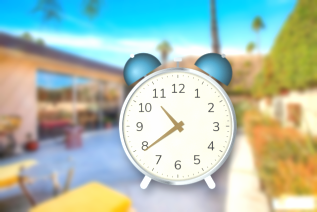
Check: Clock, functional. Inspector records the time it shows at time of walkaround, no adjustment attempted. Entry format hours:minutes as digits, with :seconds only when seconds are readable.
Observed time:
10:39
